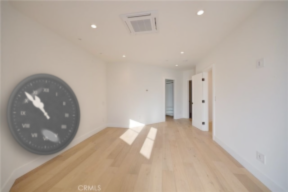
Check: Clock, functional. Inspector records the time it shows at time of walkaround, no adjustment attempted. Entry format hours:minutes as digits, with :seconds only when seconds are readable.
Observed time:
10:52
